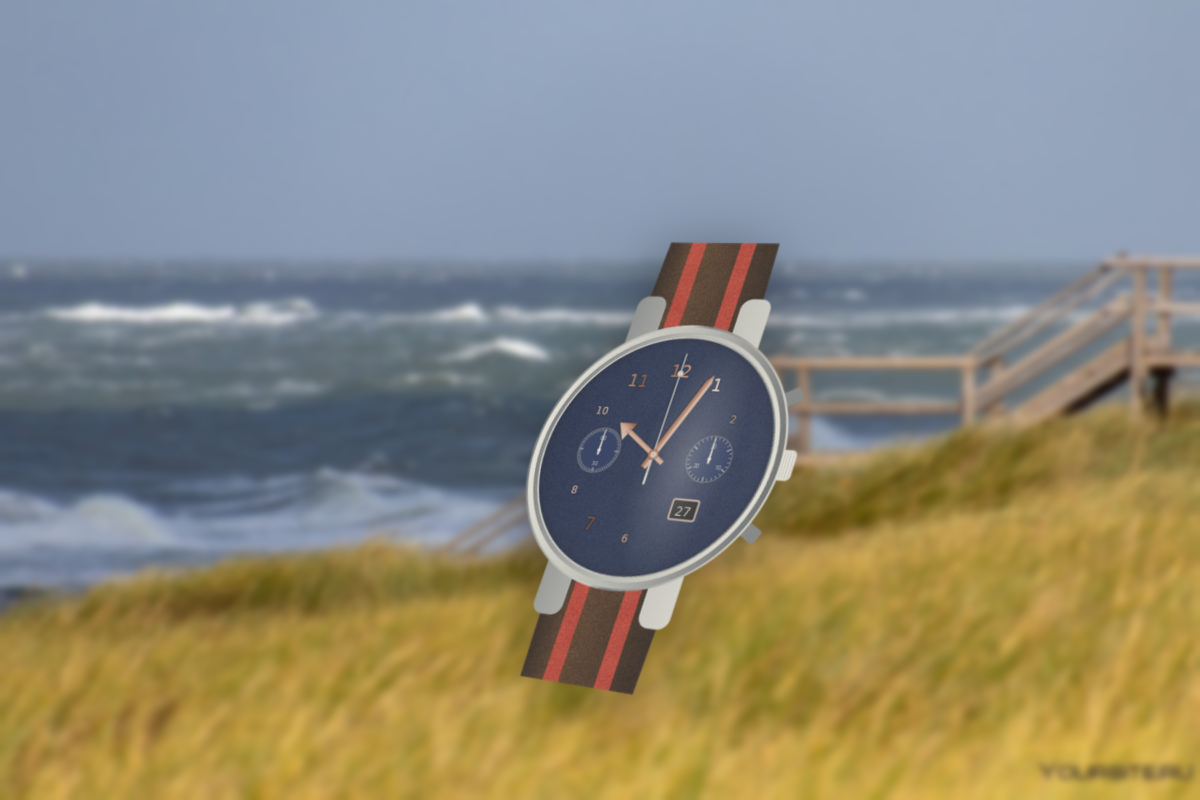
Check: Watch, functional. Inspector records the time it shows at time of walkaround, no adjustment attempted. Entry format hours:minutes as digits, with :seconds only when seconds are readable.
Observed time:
10:04
